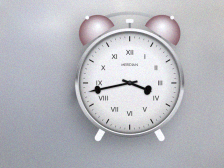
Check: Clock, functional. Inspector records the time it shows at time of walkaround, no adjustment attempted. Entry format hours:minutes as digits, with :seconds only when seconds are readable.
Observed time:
3:43
